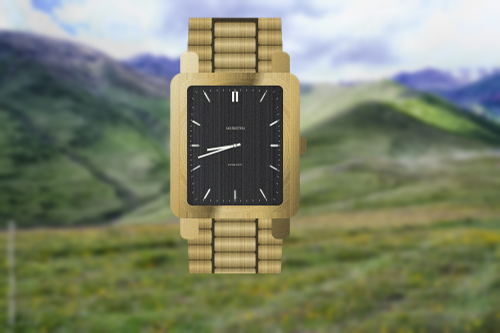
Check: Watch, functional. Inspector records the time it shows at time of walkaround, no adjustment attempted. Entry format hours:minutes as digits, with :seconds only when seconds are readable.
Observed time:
8:42
